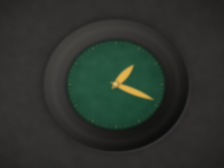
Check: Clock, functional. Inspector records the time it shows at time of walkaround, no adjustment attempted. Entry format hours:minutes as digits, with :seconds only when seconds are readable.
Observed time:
1:19
